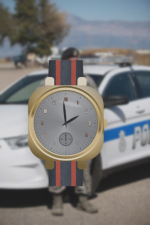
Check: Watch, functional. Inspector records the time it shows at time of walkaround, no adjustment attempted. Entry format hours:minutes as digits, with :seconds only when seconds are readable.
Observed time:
1:59
